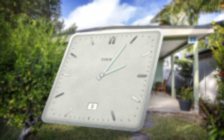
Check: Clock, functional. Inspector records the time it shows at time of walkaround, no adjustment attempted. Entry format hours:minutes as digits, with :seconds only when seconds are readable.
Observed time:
2:04
